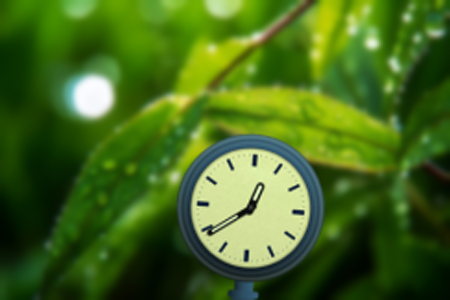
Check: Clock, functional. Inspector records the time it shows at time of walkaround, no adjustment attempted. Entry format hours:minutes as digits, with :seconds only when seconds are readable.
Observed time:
12:39
